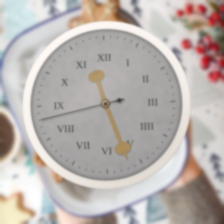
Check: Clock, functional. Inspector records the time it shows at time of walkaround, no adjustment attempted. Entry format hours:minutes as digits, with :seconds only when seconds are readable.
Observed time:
11:26:43
